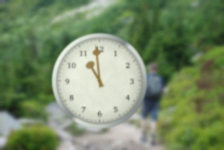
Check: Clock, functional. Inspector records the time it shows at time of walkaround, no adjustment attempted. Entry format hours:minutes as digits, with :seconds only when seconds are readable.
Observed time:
10:59
